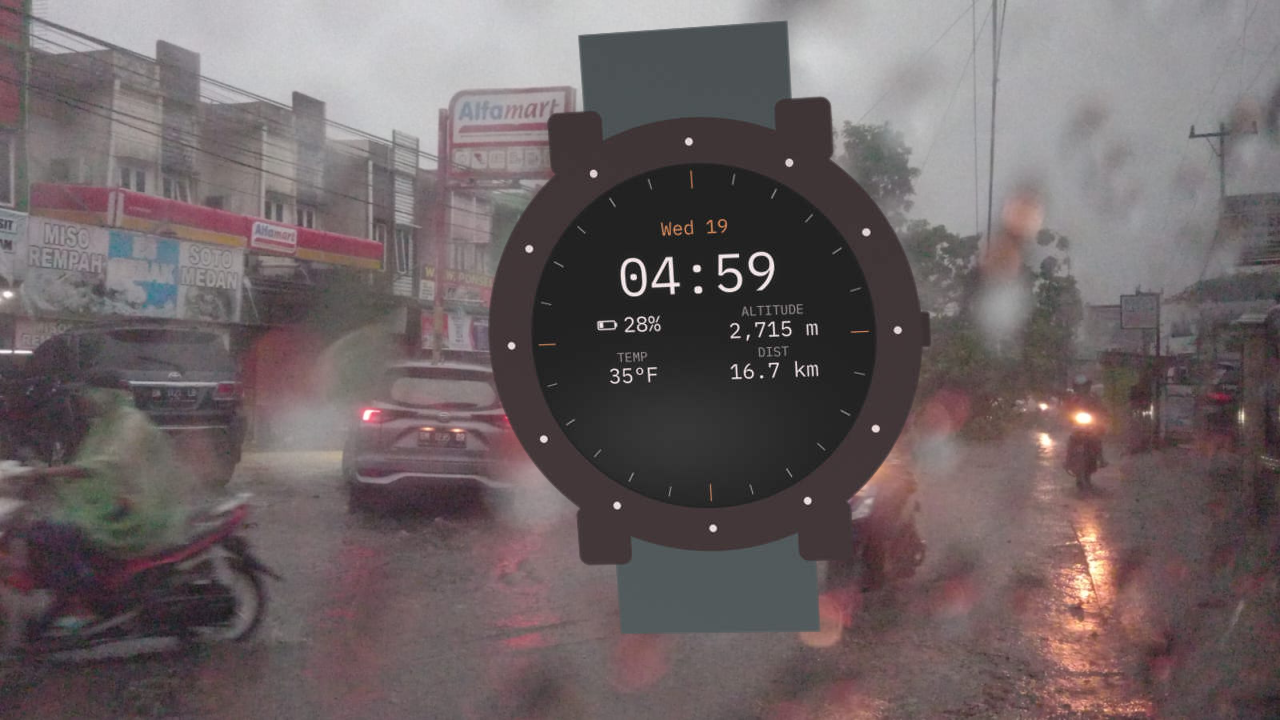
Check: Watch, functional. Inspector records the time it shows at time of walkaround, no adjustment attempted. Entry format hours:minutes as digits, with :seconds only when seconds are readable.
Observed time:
4:59
